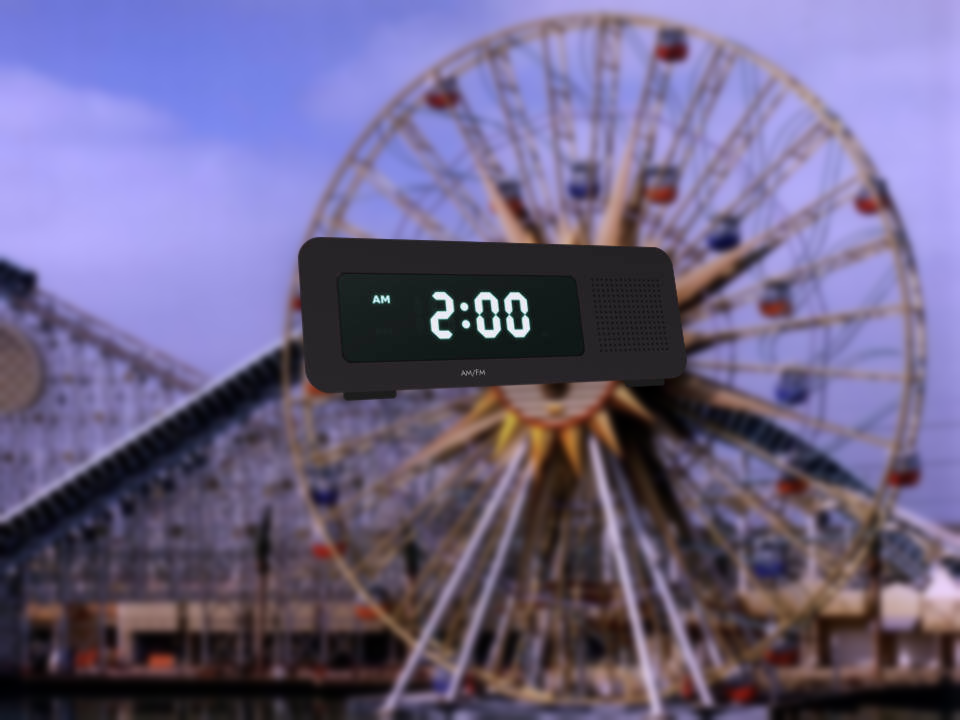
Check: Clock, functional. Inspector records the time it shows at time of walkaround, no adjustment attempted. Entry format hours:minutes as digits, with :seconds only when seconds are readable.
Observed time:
2:00
